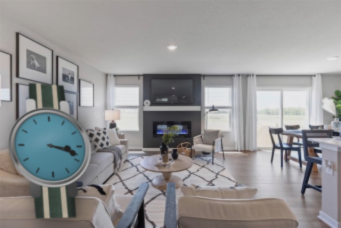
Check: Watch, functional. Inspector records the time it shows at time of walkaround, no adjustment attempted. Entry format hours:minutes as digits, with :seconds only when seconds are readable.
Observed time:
3:18
